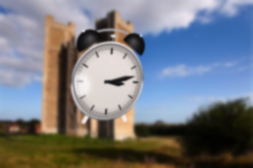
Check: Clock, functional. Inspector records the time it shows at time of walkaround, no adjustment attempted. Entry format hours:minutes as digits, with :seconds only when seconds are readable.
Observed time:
3:13
